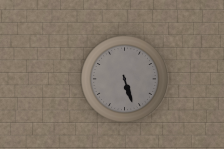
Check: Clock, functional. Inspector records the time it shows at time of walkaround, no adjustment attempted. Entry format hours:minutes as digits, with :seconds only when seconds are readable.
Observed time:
5:27
